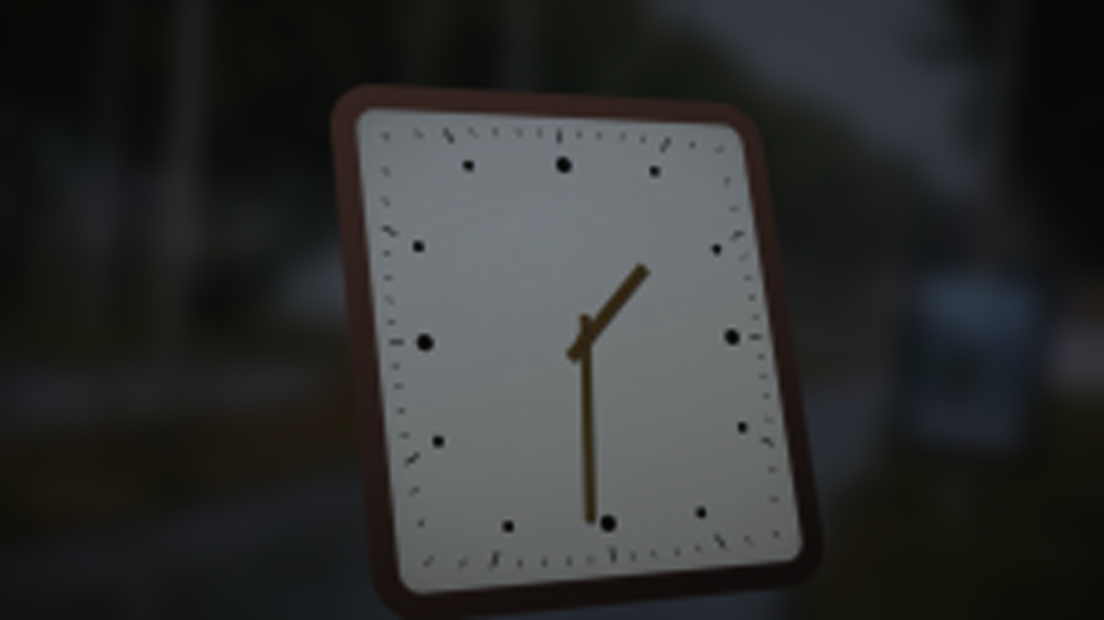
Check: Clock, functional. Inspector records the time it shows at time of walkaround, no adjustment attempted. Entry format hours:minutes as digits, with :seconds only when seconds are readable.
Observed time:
1:31
